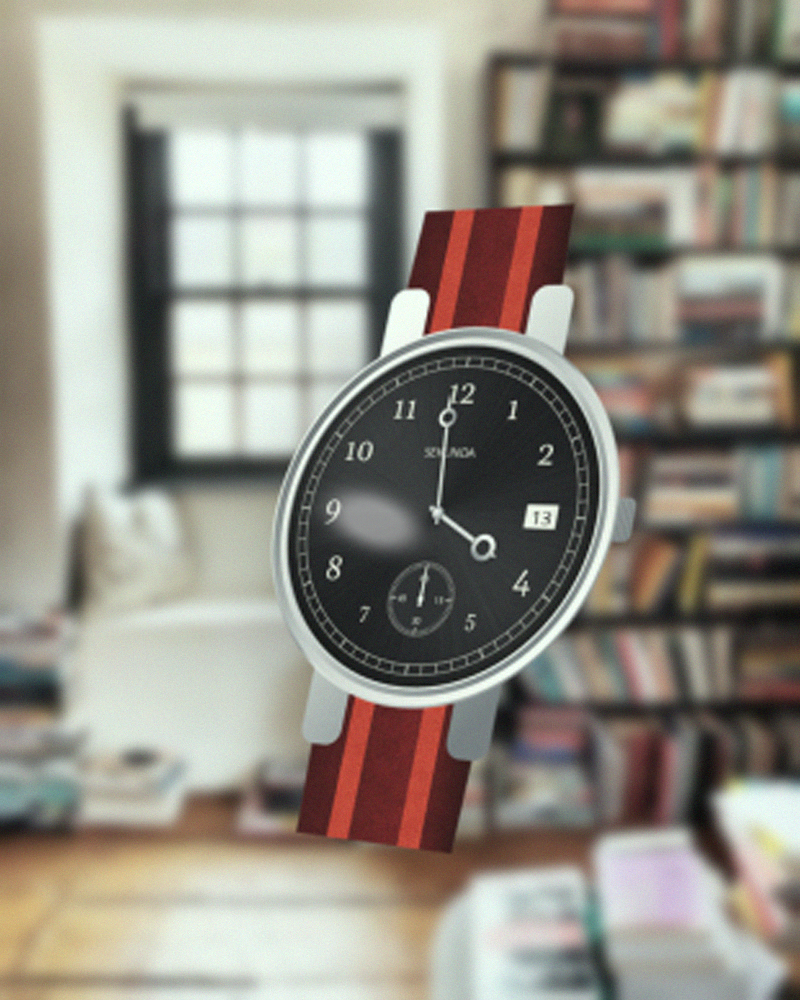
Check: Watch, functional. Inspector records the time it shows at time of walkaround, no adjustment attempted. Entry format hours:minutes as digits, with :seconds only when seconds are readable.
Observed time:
3:59
